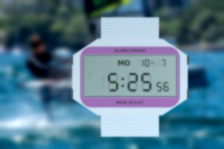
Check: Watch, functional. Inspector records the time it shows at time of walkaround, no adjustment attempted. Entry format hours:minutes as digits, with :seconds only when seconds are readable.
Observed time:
5:25
